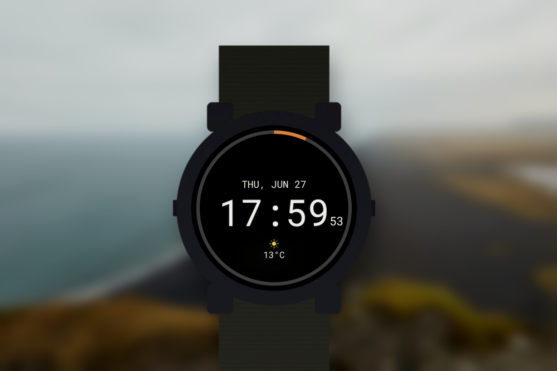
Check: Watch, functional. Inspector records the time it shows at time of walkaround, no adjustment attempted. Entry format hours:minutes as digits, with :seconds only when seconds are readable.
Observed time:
17:59:53
